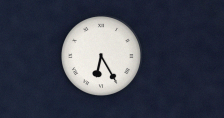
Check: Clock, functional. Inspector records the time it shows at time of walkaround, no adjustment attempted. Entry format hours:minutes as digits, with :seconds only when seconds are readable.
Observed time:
6:25
